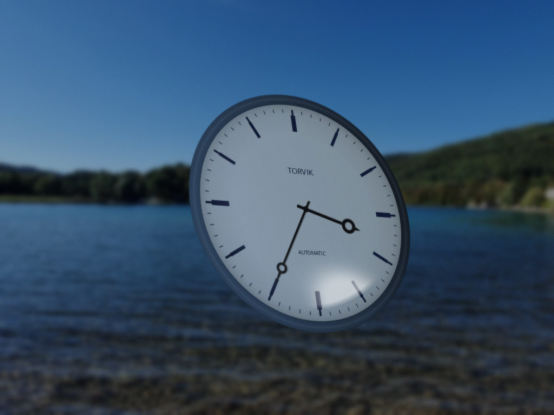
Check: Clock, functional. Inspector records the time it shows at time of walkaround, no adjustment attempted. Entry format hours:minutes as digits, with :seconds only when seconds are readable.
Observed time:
3:35
